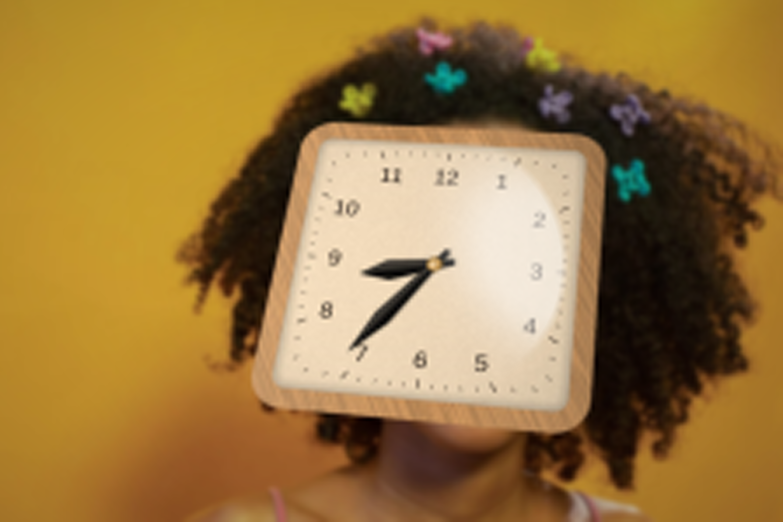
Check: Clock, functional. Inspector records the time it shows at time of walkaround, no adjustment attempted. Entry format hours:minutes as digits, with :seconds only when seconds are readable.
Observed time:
8:36
